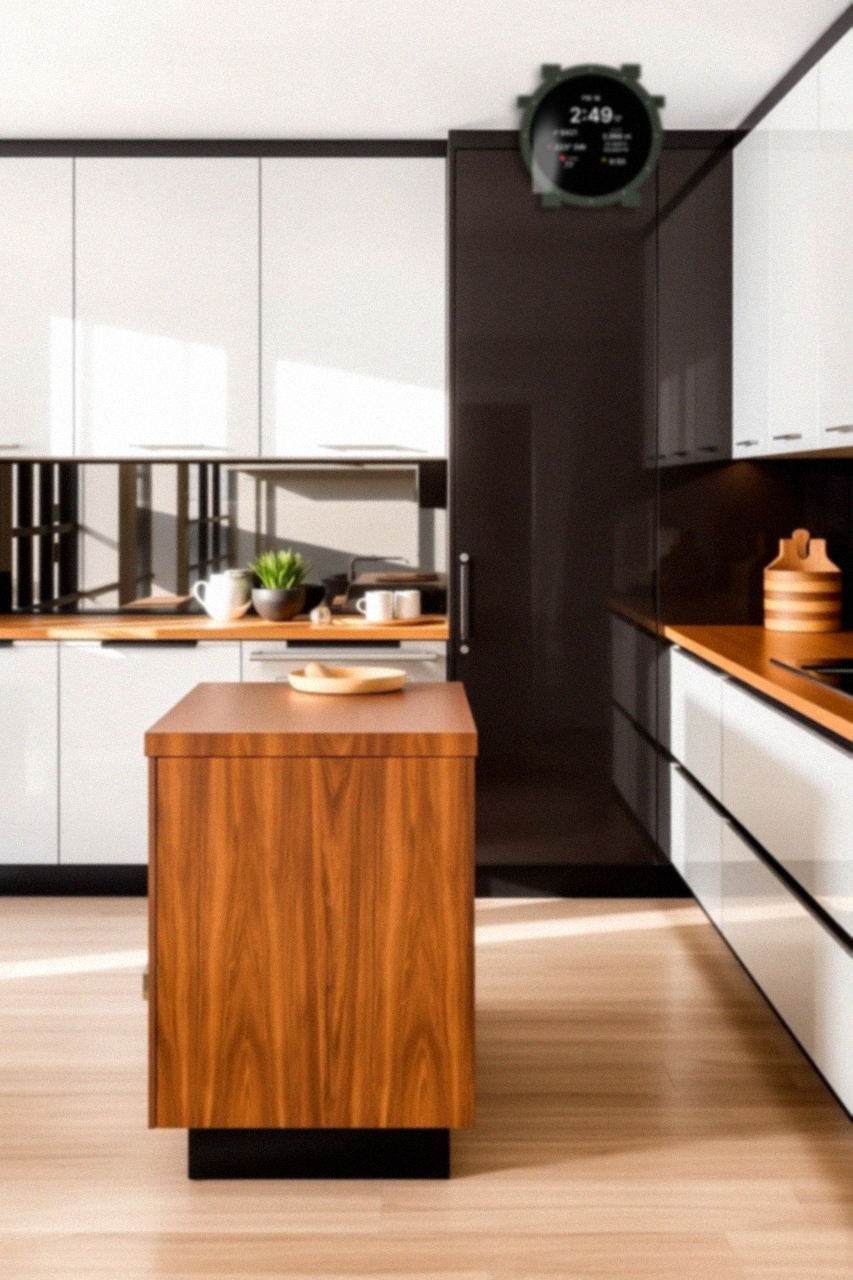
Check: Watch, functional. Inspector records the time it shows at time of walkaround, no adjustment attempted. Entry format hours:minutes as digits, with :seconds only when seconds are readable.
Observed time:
2:49
